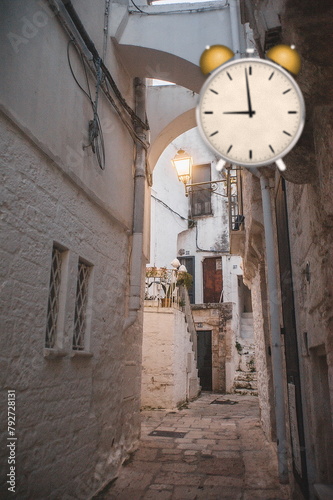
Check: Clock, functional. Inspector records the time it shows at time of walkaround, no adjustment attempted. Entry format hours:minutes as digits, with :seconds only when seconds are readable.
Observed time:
8:59
